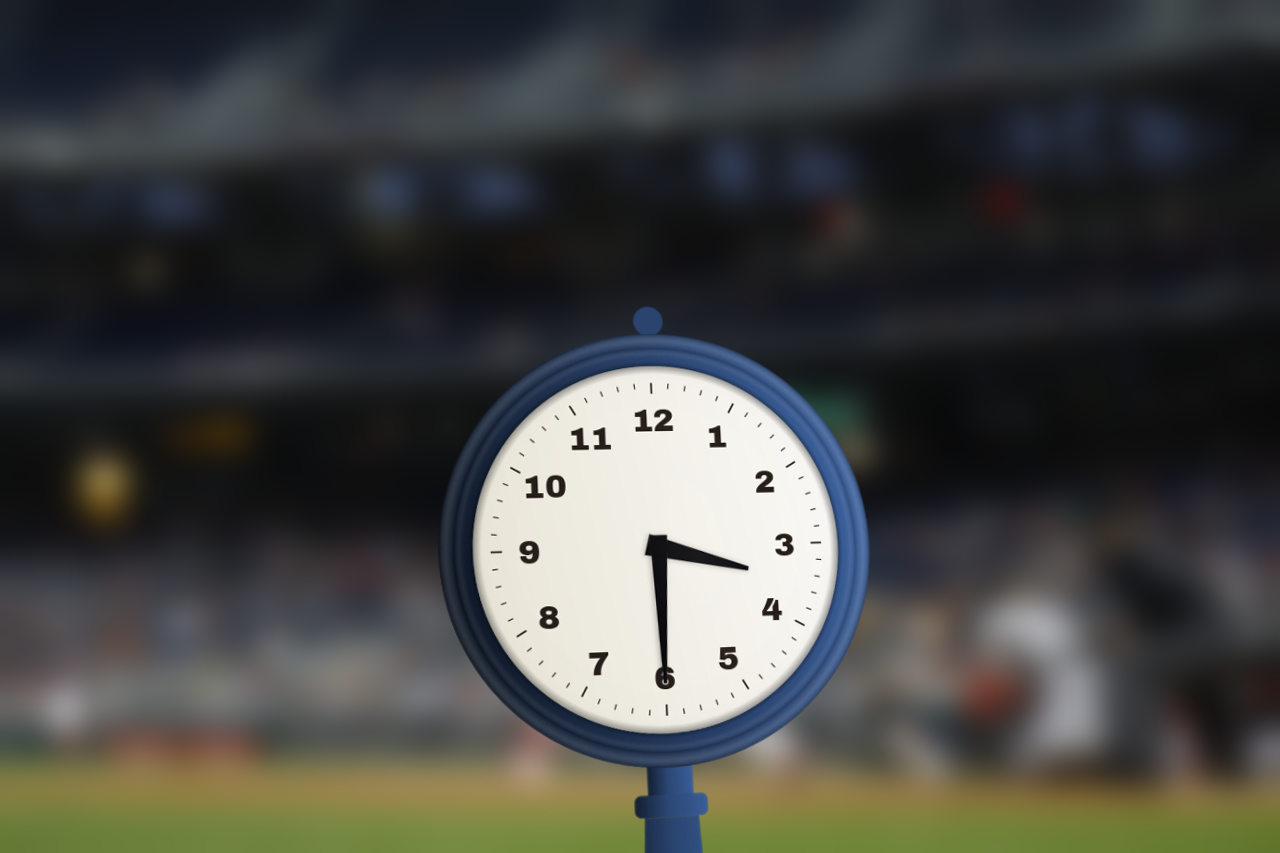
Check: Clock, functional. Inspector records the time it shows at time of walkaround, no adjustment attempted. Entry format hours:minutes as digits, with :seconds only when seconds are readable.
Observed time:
3:30
